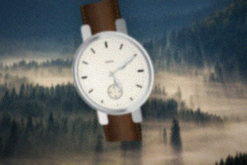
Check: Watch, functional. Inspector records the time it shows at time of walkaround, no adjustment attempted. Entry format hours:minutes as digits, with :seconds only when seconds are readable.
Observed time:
5:10
